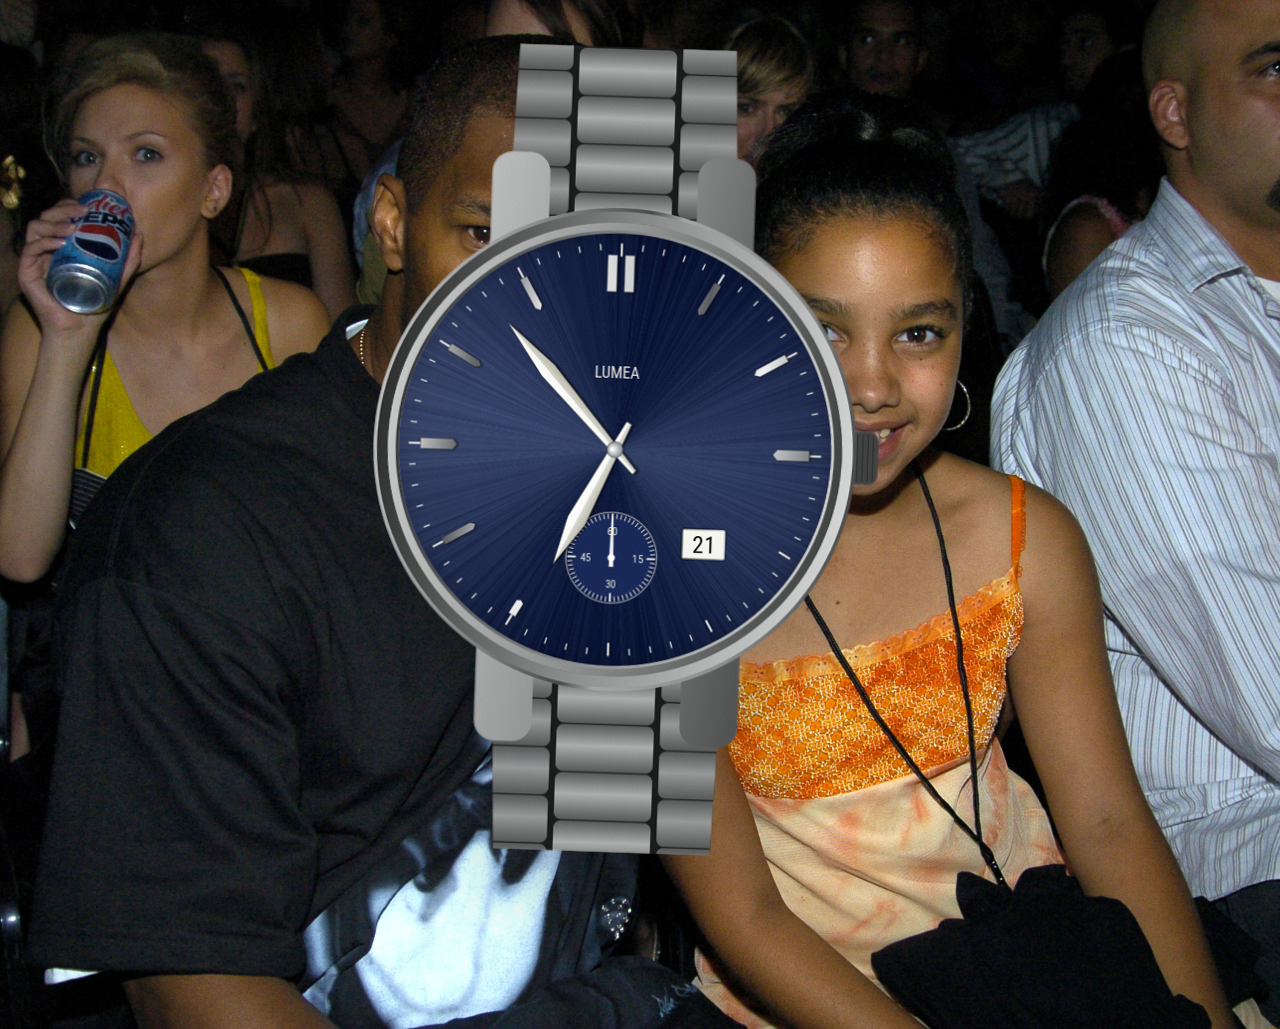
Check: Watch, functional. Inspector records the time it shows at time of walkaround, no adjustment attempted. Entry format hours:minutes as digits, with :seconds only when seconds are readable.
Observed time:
6:53:00
